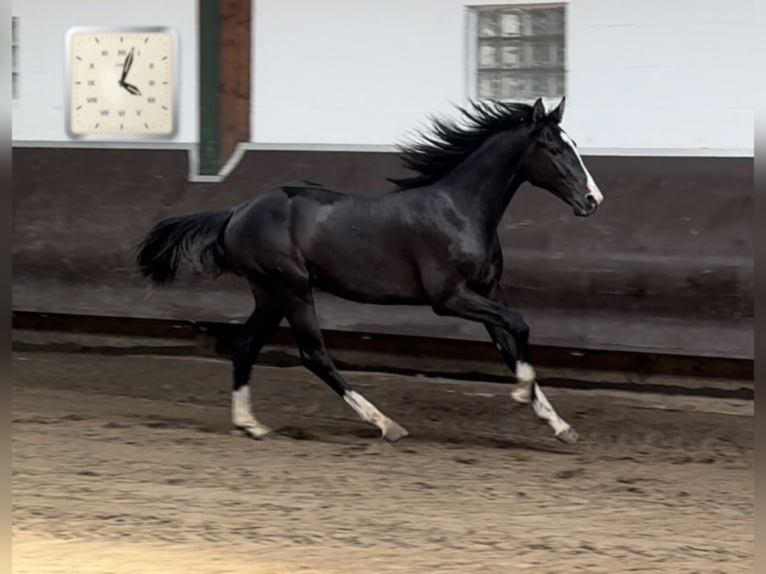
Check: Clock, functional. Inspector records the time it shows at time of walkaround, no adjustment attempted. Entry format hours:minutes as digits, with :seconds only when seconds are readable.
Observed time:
4:03
